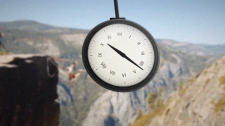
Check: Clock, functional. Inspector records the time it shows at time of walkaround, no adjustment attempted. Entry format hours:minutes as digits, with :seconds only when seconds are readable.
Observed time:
10:22
